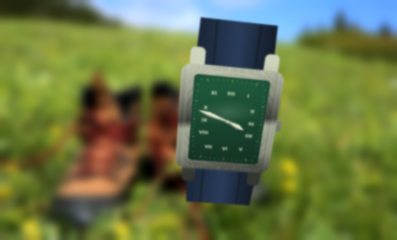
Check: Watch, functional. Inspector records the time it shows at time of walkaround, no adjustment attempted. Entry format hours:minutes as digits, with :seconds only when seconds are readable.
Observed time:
3:48
